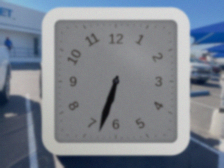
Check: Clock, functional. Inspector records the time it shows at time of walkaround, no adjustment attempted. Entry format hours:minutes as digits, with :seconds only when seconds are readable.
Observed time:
6:33
